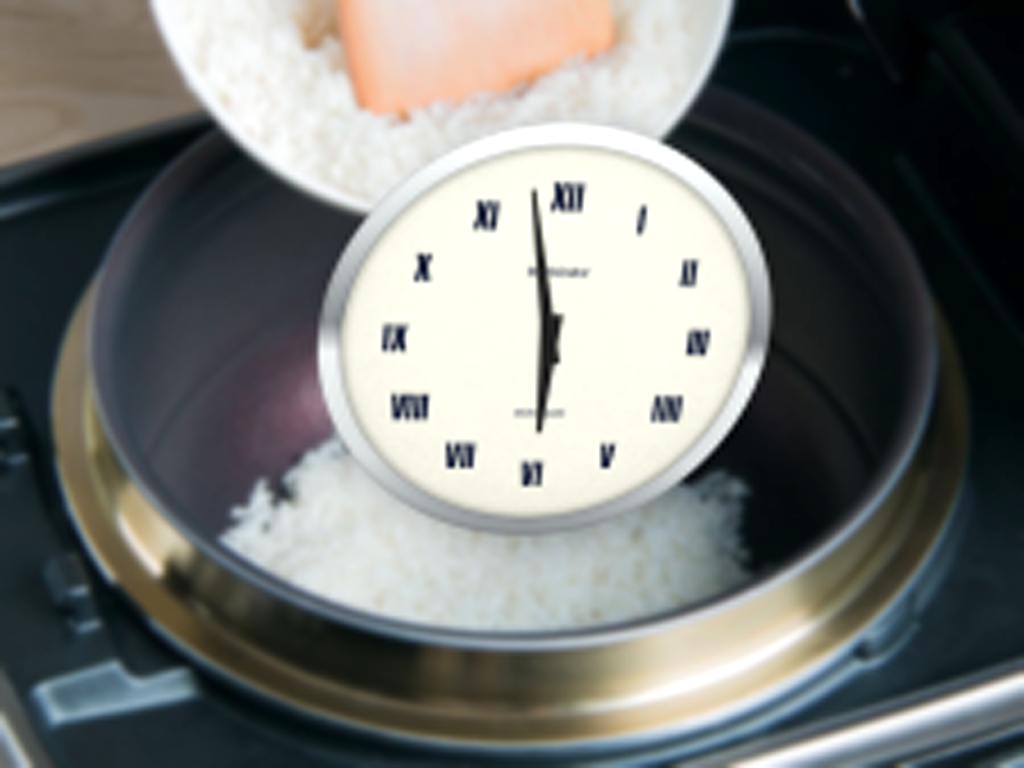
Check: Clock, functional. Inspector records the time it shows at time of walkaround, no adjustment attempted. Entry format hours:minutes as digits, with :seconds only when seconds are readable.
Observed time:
5:58
